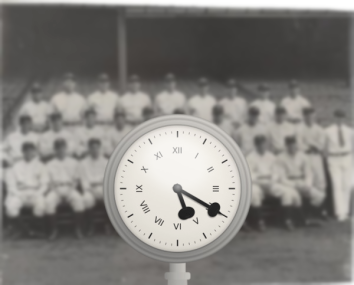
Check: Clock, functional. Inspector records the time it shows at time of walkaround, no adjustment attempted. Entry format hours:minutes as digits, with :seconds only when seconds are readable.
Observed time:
5:20
